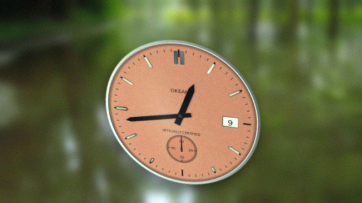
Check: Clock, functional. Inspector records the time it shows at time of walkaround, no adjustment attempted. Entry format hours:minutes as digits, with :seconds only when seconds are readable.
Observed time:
12:43
